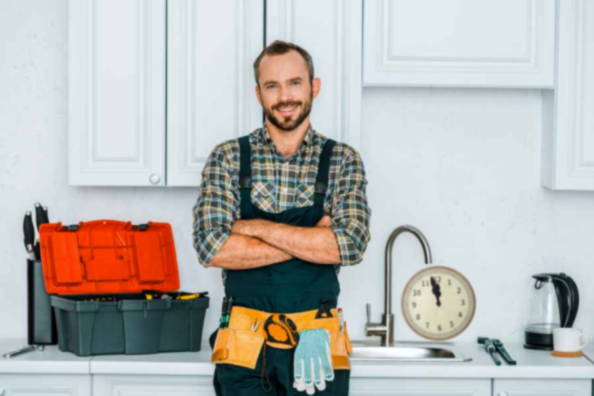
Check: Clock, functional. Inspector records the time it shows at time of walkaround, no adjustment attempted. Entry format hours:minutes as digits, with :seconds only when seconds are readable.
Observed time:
11:58
